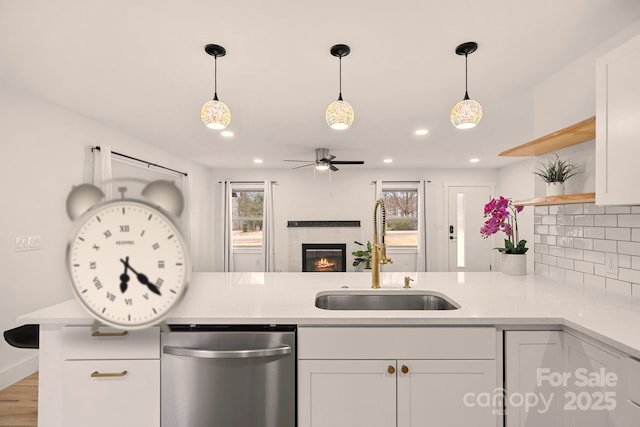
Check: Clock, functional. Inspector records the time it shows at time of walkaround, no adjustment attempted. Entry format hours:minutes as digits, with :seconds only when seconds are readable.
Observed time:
6:22
